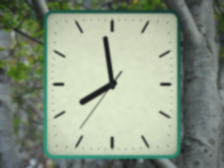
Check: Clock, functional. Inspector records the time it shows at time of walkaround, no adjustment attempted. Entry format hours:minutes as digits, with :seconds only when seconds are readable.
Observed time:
7:58:36
